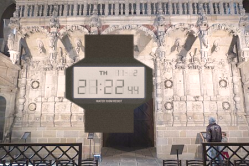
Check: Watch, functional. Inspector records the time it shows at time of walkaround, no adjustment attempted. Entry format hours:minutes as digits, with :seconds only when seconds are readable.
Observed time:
21:22:44
